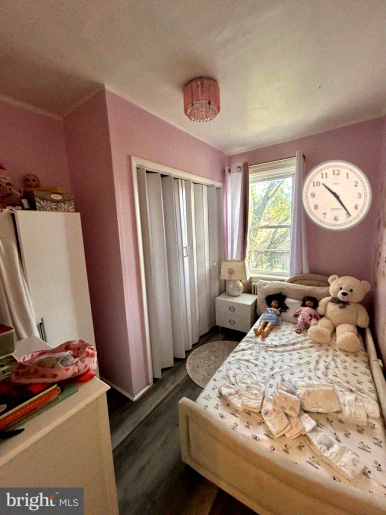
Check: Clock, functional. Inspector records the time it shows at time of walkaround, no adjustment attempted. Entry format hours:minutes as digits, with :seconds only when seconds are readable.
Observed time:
10:24
